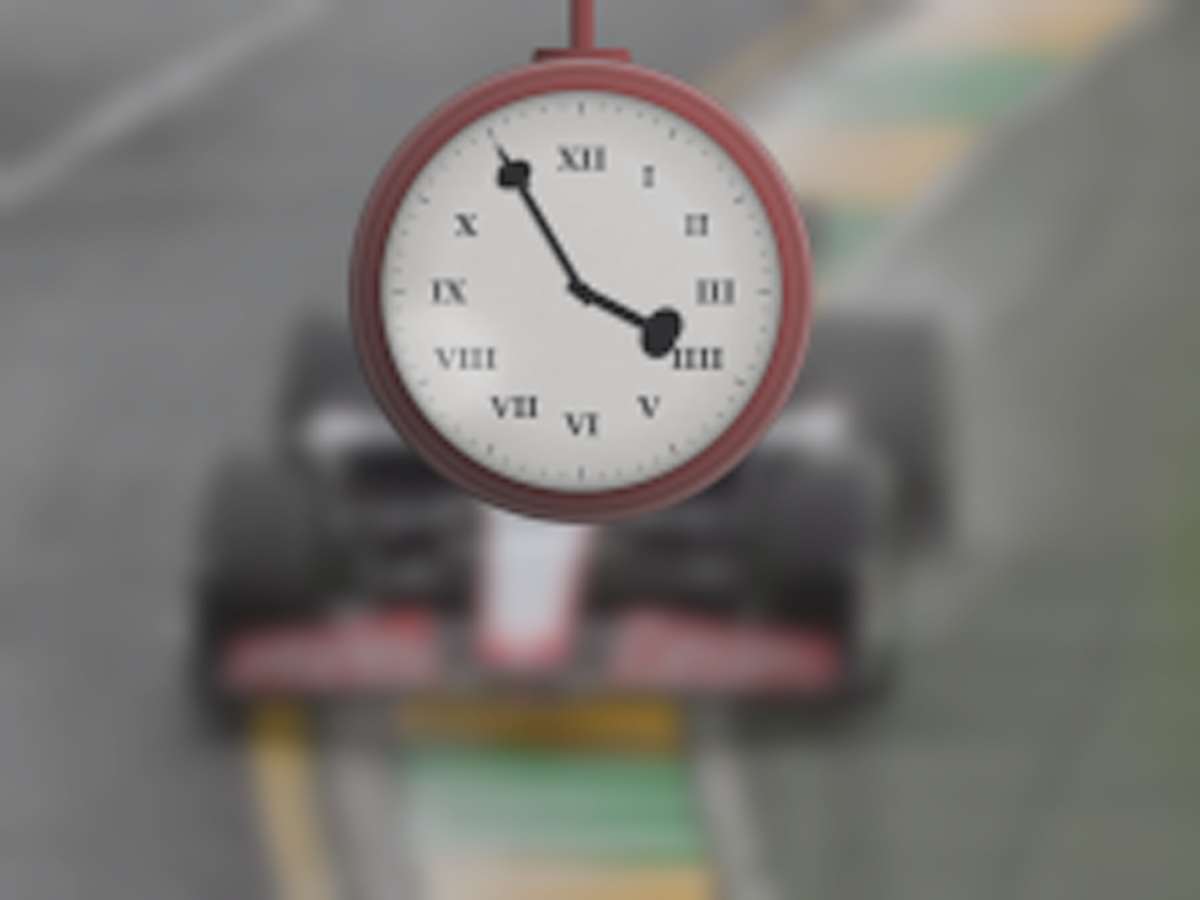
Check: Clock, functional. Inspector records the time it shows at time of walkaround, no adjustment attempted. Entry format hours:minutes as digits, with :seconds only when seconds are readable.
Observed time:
3:55
